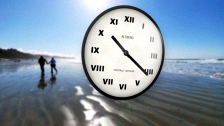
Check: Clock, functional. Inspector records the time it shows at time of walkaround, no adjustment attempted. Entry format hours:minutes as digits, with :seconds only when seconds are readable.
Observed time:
10:21
